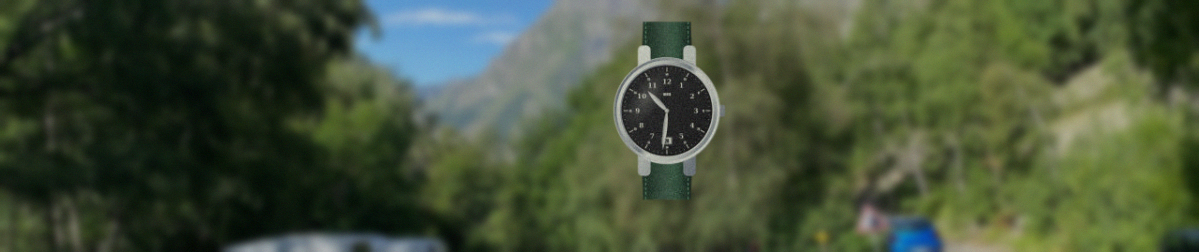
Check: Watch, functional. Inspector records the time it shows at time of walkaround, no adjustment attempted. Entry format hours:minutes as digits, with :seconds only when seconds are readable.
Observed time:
10:31
